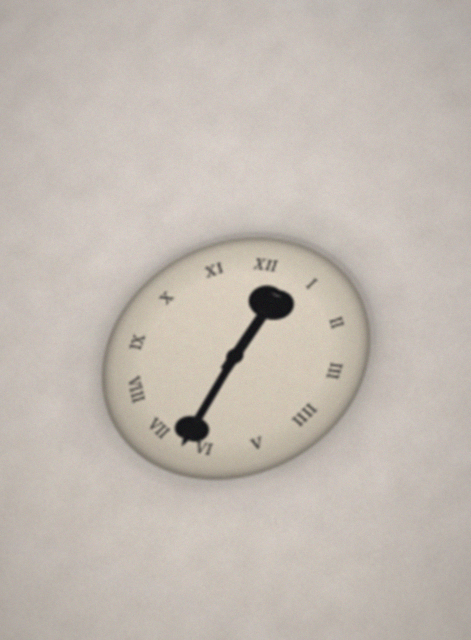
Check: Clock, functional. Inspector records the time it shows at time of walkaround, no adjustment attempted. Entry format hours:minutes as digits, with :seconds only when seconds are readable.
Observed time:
12:32
